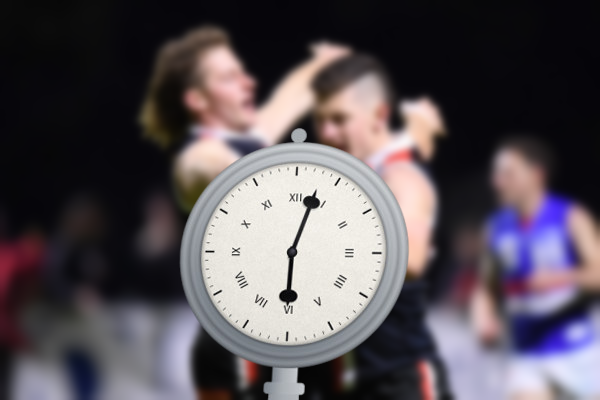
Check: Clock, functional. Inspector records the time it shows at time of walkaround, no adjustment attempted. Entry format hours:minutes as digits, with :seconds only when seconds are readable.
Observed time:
6:03
